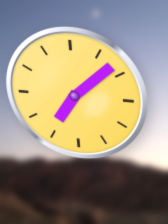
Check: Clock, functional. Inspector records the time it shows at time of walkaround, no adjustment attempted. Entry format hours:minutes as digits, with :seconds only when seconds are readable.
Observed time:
7:08
